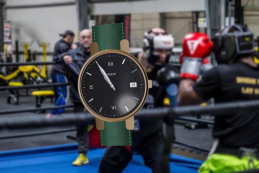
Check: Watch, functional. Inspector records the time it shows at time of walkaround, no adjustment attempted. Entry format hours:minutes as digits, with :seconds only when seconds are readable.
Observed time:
10:55
